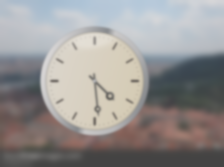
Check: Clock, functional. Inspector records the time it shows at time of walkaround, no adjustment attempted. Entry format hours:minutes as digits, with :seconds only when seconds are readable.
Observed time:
4:29
